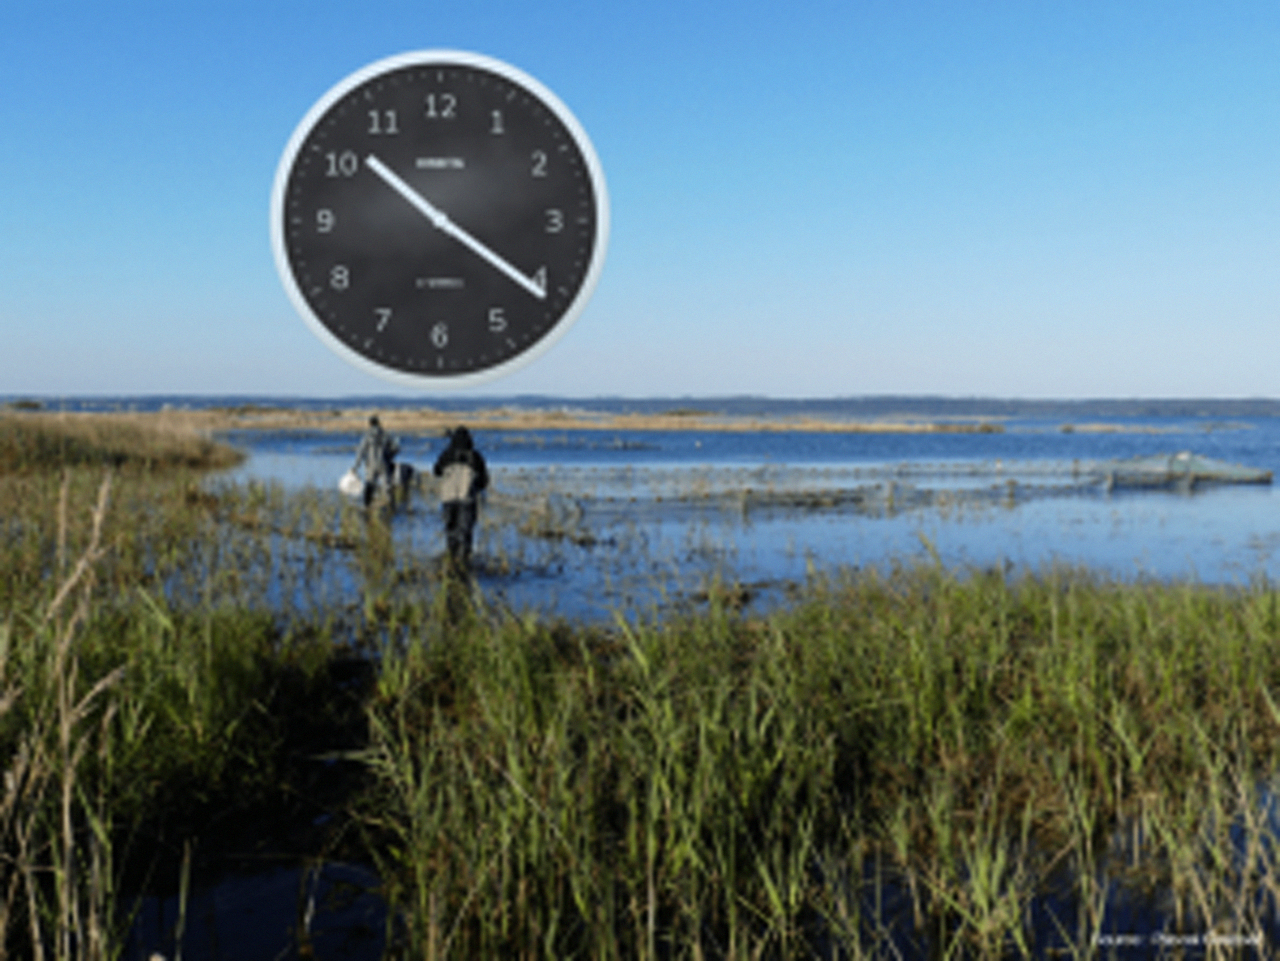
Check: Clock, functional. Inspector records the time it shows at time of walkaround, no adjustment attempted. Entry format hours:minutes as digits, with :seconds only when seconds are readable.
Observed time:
10:21
